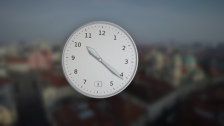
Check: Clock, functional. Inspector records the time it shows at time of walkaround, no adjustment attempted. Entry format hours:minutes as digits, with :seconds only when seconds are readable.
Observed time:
10:21
